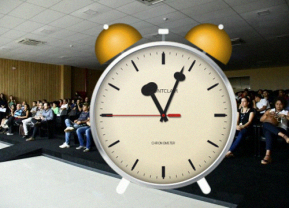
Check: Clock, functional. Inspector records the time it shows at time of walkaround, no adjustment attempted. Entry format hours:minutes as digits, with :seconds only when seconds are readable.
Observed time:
11:03:45
